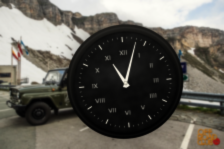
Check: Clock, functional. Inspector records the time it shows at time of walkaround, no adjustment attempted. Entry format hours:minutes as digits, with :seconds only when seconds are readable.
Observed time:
11:03
